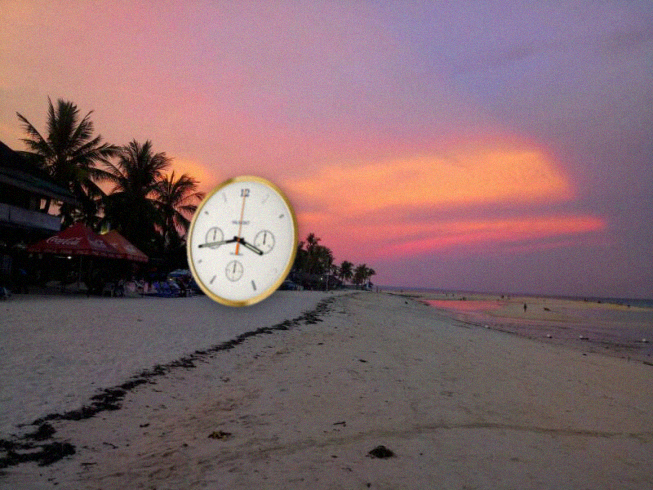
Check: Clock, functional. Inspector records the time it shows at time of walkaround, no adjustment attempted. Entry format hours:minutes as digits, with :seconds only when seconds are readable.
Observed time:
3:43
